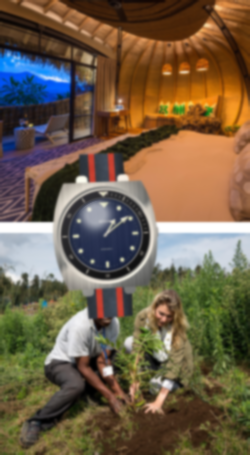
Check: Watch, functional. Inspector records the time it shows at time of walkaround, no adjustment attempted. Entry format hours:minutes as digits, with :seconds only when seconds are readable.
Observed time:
1:09
